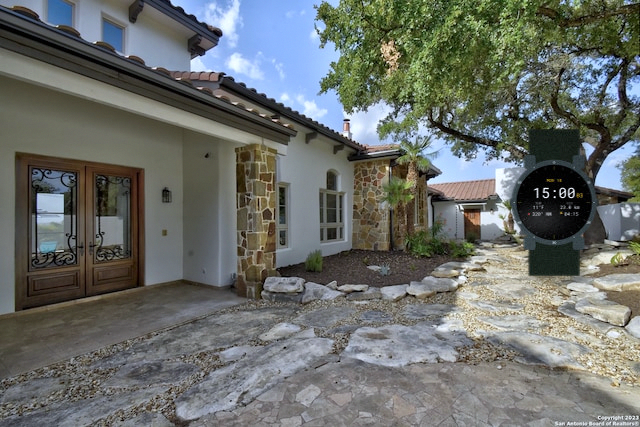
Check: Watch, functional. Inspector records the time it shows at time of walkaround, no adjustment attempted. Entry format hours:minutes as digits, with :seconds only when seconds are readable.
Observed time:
15:00
